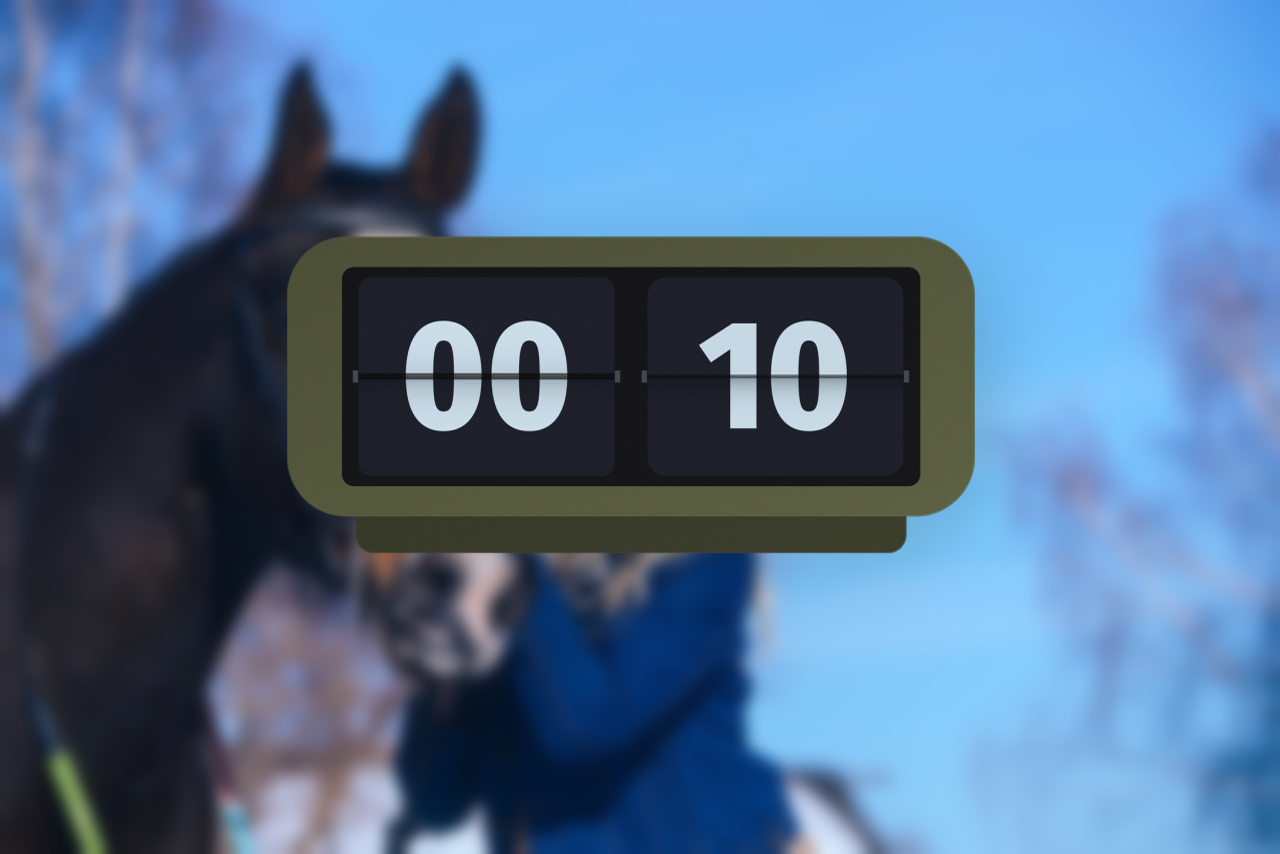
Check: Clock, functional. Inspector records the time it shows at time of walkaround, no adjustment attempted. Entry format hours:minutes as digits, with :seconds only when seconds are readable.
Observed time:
0:10
